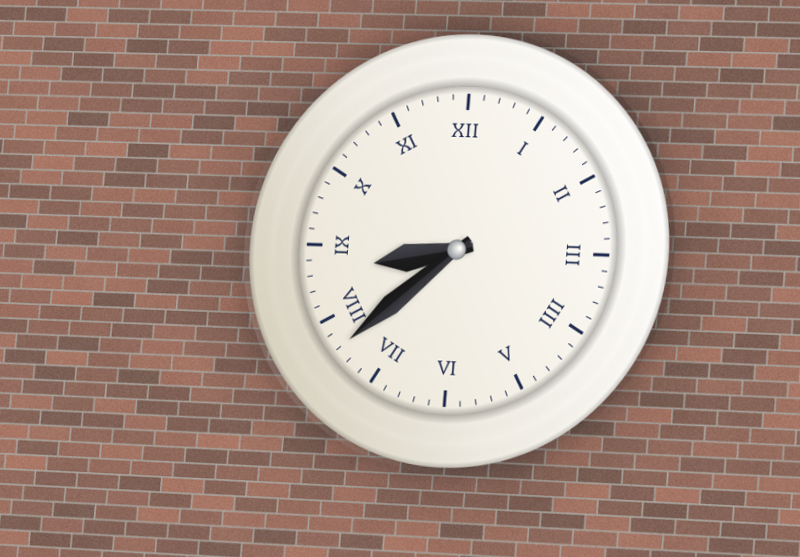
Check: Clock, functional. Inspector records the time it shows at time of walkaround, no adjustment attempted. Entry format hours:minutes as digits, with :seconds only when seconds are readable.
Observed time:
8:38
